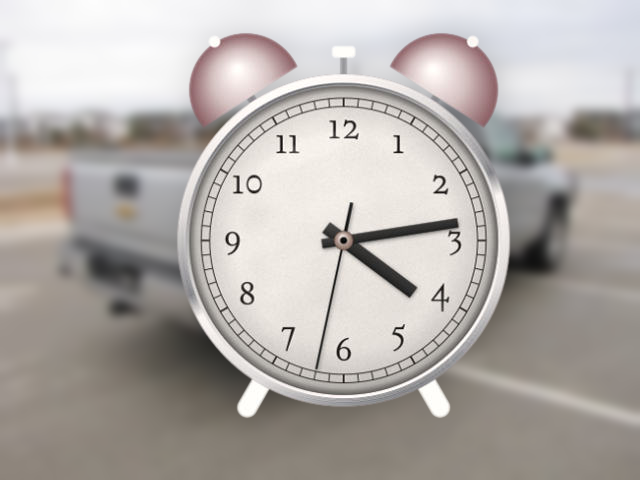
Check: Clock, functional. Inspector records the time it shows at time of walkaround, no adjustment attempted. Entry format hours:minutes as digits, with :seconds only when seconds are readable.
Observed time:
4:13:32
